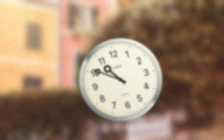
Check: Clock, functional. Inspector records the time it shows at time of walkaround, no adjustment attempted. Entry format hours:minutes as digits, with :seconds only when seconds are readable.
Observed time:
10:51
